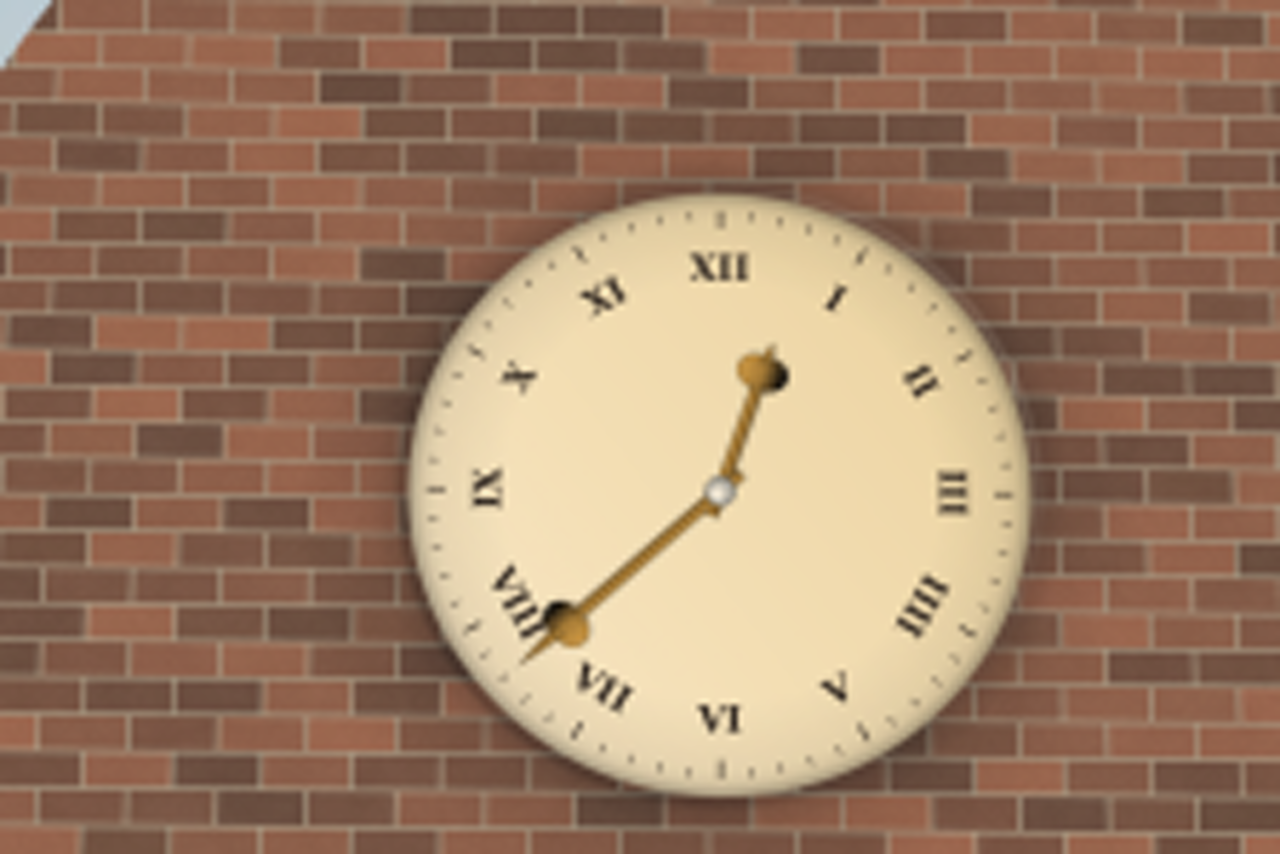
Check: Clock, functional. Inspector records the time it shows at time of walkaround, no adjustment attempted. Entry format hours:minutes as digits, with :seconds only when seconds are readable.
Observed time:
12:38
